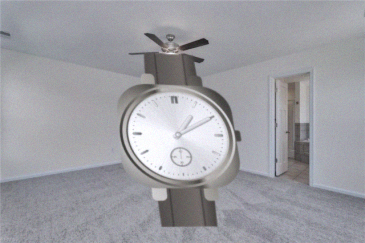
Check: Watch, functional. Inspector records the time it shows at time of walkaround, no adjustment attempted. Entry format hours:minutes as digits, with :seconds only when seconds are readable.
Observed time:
1:10
